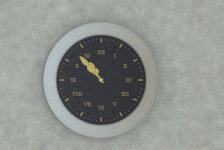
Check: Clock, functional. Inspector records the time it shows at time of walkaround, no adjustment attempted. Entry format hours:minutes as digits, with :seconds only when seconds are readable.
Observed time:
10:53
